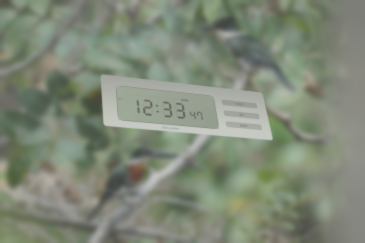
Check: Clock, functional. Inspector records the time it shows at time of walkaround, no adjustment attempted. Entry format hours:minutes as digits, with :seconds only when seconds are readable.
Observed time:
12:33:47
